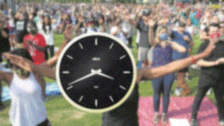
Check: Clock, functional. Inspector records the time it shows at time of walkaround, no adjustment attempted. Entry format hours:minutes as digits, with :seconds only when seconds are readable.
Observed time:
3:41
